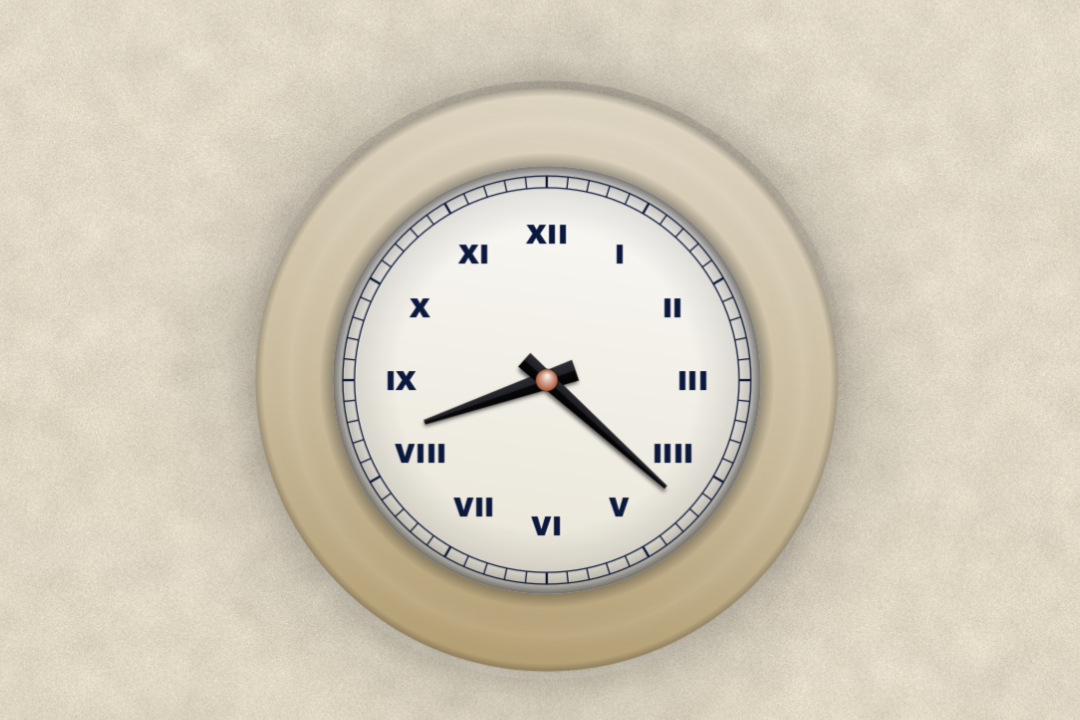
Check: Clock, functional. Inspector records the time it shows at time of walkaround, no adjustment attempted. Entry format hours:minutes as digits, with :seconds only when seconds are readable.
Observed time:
8:22
